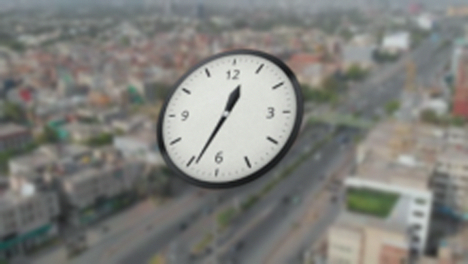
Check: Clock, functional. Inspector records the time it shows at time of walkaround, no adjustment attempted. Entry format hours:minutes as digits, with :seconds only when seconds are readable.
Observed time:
12:34
